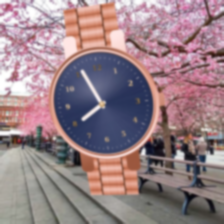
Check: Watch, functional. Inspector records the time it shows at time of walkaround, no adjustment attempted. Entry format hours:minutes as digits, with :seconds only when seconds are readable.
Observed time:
7:56
